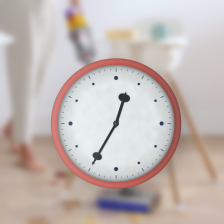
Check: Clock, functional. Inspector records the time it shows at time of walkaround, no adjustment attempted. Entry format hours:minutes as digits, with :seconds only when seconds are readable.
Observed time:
12:35
